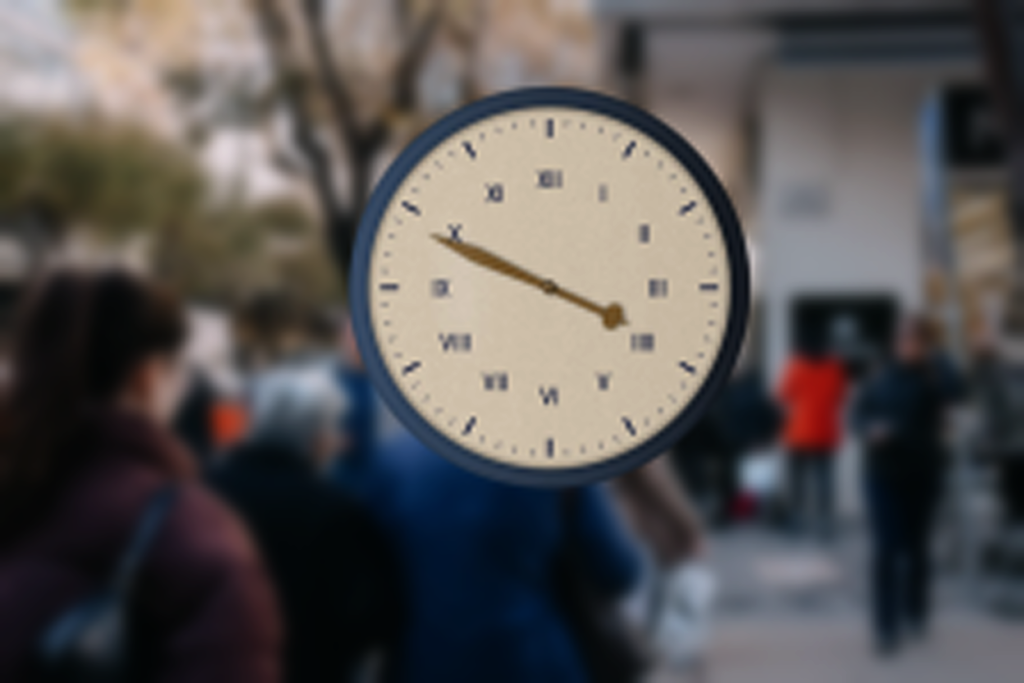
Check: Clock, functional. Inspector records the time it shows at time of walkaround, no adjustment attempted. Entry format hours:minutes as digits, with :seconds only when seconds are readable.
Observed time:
3:49
